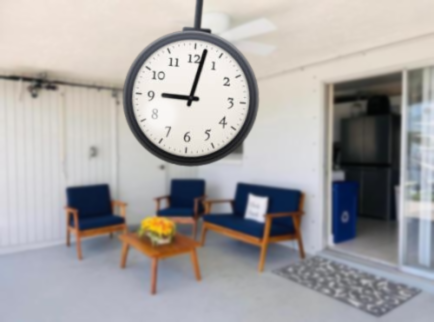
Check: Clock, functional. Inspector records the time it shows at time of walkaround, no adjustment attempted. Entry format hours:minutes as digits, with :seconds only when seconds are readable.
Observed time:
9:02
